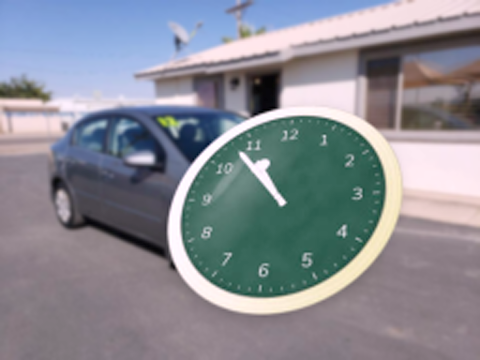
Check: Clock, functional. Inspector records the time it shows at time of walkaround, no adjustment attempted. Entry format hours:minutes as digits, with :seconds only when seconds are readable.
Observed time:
10:53
